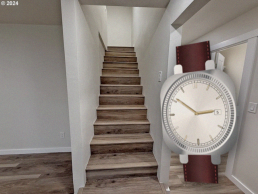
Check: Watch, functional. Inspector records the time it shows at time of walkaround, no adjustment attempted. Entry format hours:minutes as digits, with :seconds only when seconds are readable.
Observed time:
2:51
